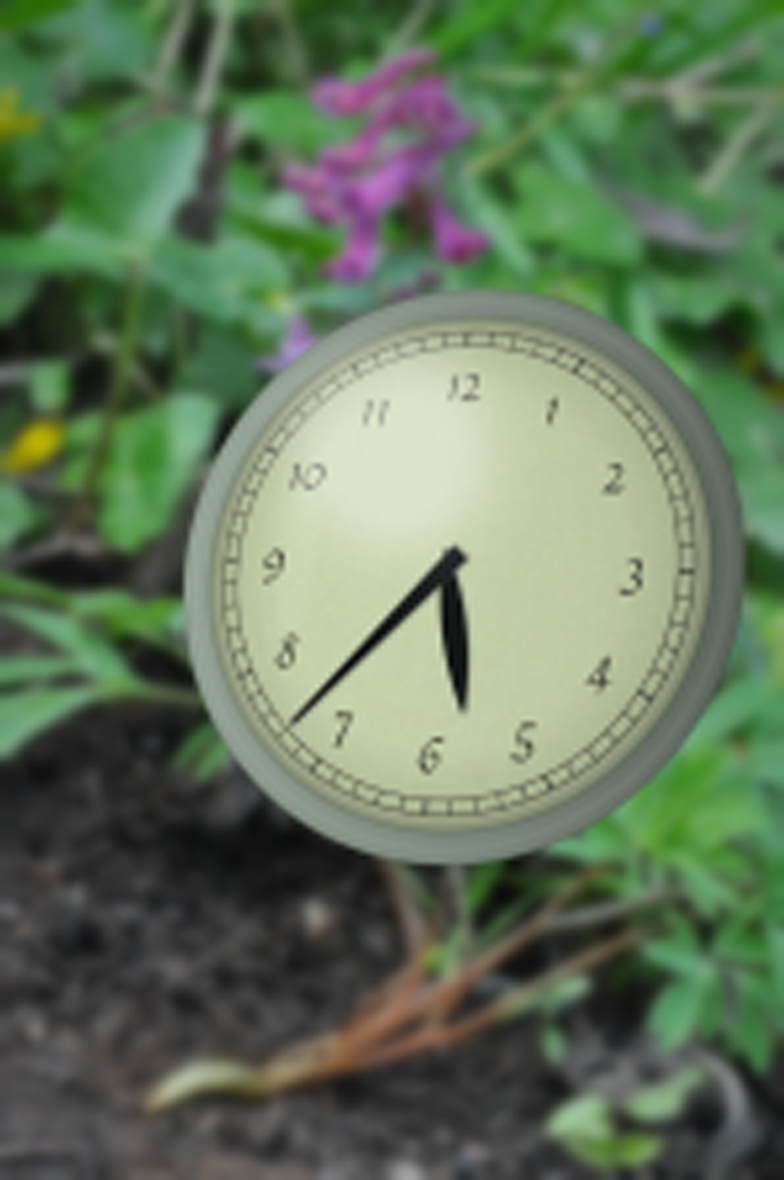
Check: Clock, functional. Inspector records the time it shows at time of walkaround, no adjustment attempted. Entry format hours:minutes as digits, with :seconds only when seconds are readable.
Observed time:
5:37
